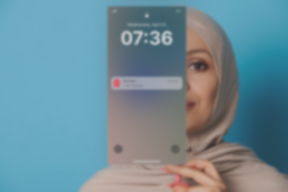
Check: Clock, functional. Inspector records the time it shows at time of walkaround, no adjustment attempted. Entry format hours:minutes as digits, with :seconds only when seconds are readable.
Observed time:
7:36
